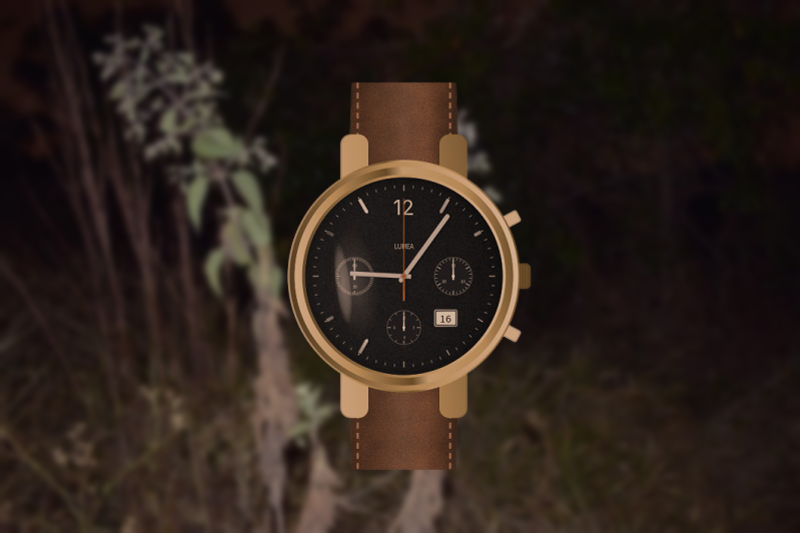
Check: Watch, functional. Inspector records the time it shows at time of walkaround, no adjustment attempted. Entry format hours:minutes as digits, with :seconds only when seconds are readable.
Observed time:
9:06
